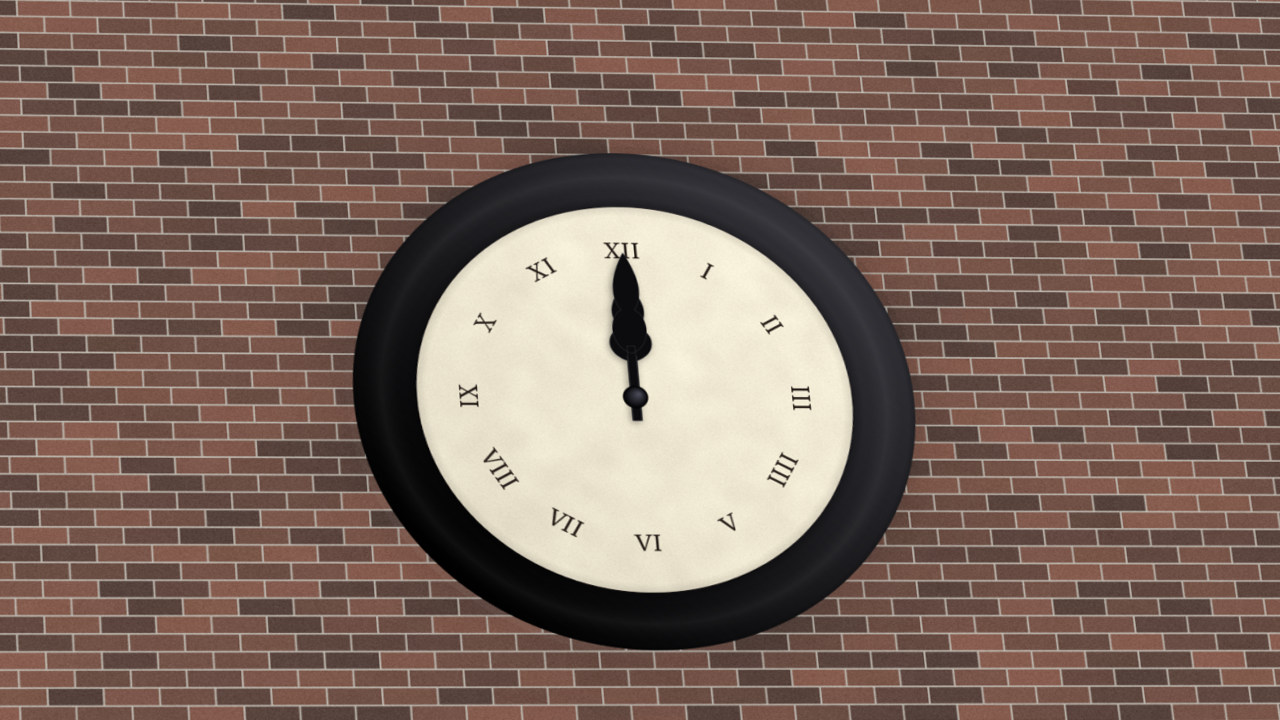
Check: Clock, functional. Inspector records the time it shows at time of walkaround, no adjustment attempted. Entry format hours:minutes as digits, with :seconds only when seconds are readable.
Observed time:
12:00
